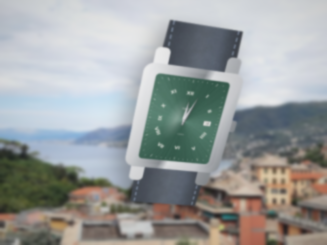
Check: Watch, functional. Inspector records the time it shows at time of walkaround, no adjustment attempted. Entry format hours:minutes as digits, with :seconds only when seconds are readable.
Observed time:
12:03
